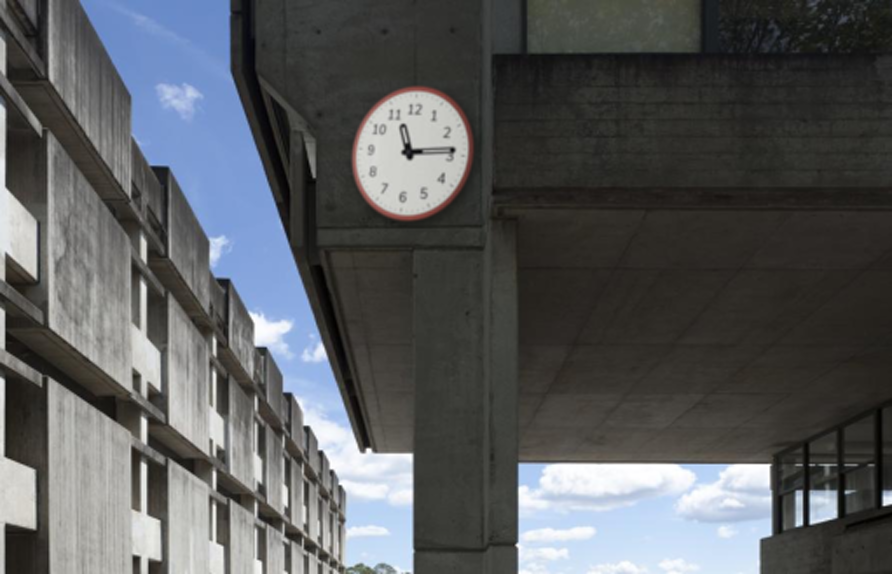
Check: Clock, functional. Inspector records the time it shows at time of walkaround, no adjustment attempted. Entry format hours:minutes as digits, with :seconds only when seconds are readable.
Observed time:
11:14
